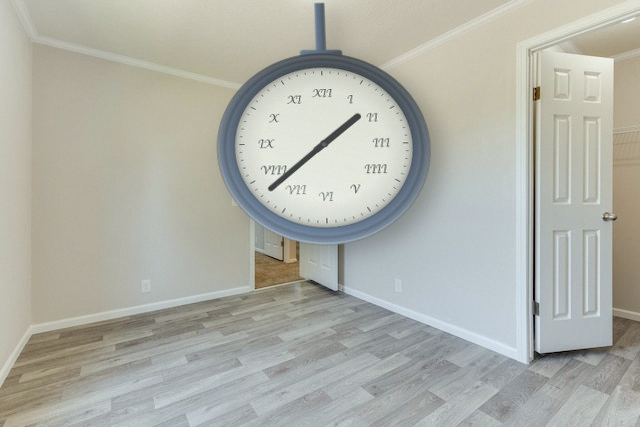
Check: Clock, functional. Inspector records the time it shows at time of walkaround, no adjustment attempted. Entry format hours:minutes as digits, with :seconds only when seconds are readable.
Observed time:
1:38
